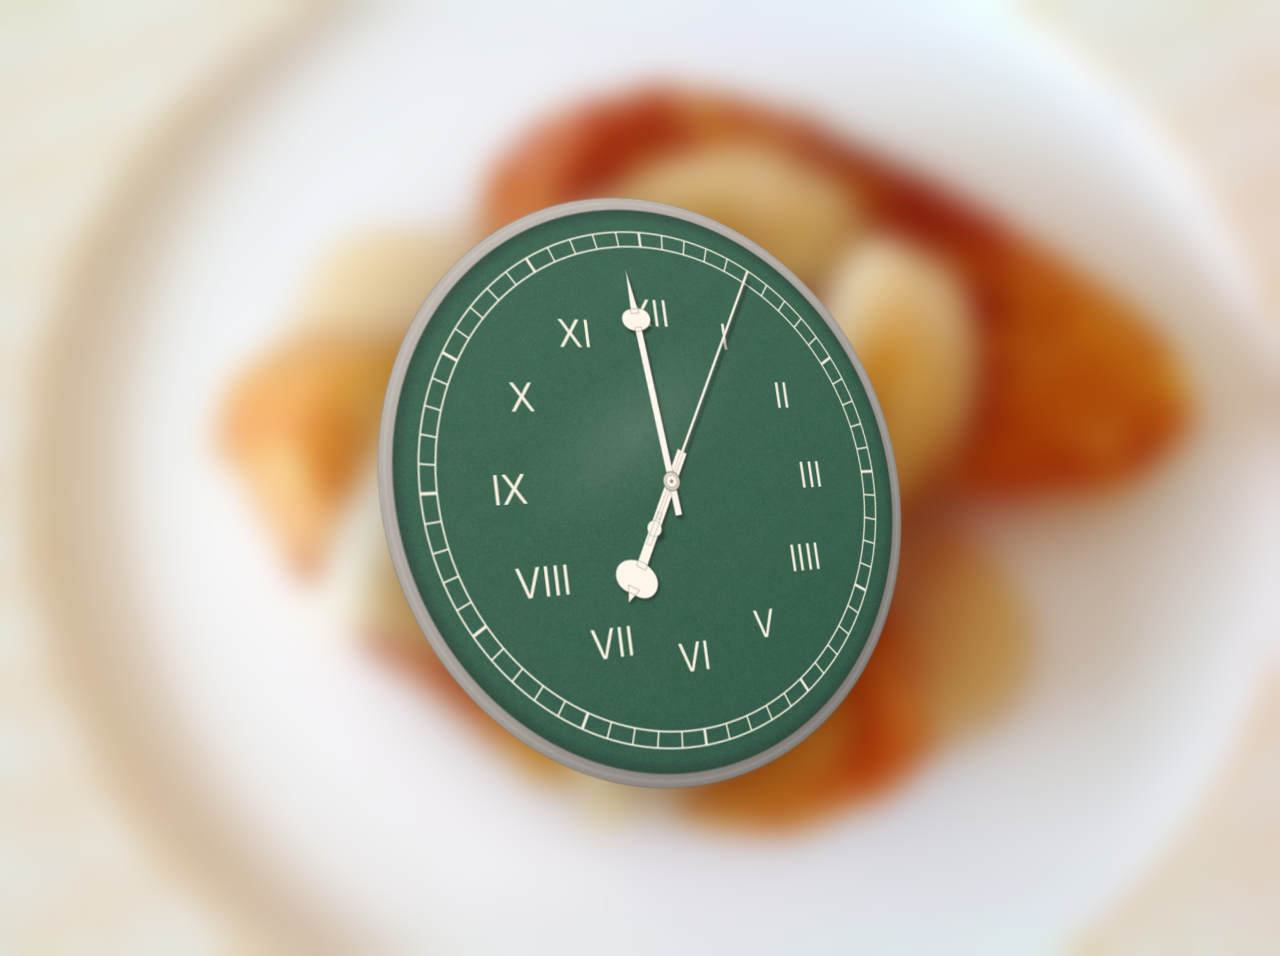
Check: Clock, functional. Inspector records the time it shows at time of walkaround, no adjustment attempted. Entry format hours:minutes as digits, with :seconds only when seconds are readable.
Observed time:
6:59:05
